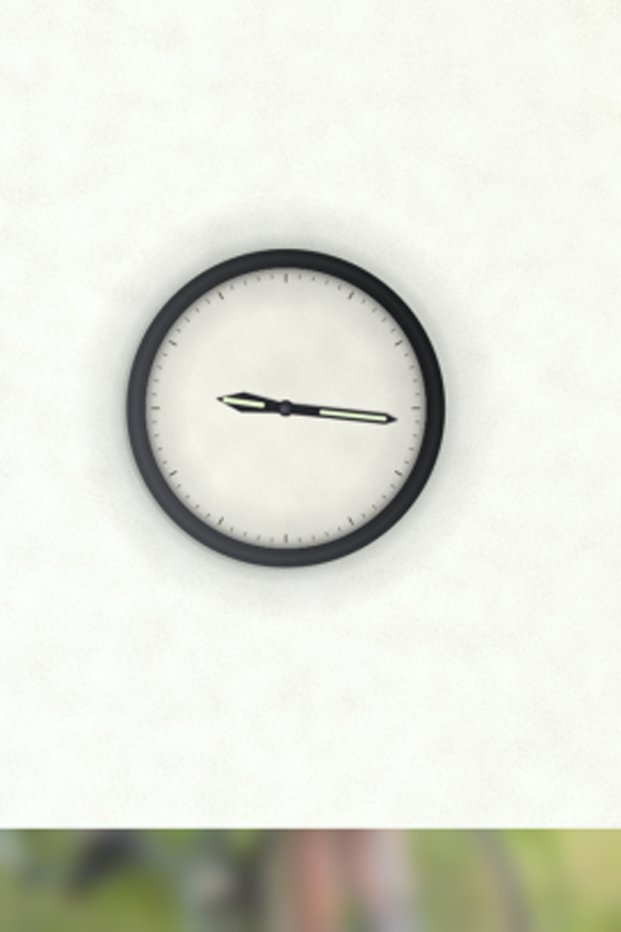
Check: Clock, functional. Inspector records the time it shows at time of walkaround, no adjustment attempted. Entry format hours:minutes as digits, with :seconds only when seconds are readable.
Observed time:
9:16
